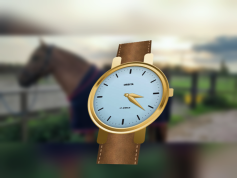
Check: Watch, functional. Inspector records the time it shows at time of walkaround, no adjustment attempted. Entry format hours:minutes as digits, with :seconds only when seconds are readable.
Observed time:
3:22
